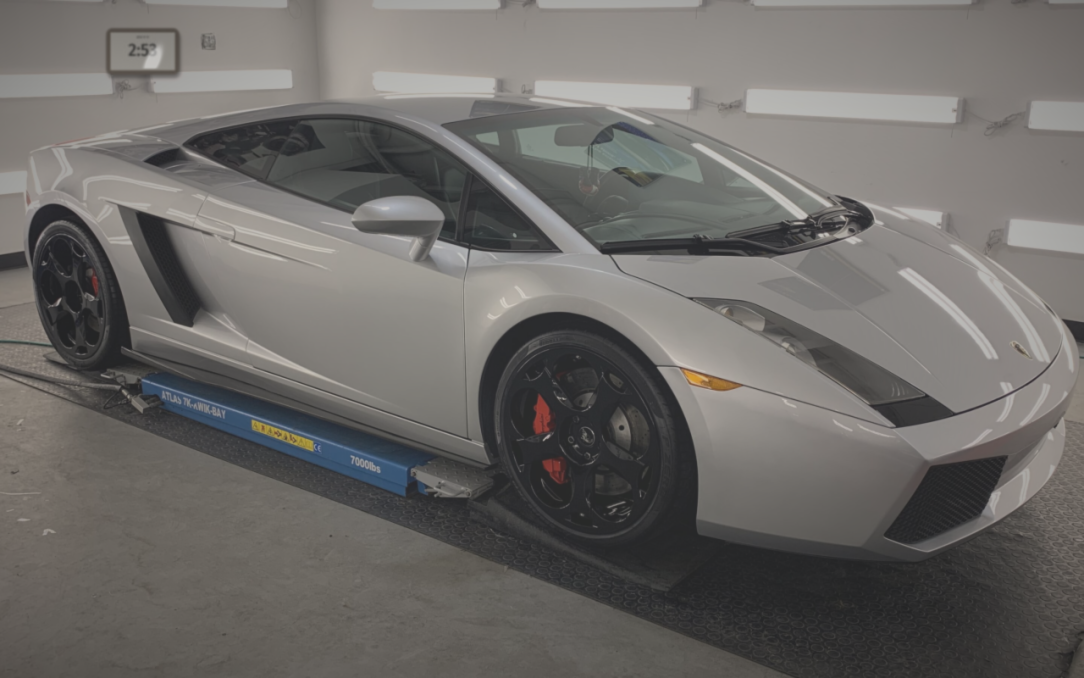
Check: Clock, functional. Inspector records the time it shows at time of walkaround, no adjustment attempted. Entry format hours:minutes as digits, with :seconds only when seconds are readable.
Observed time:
2:53
